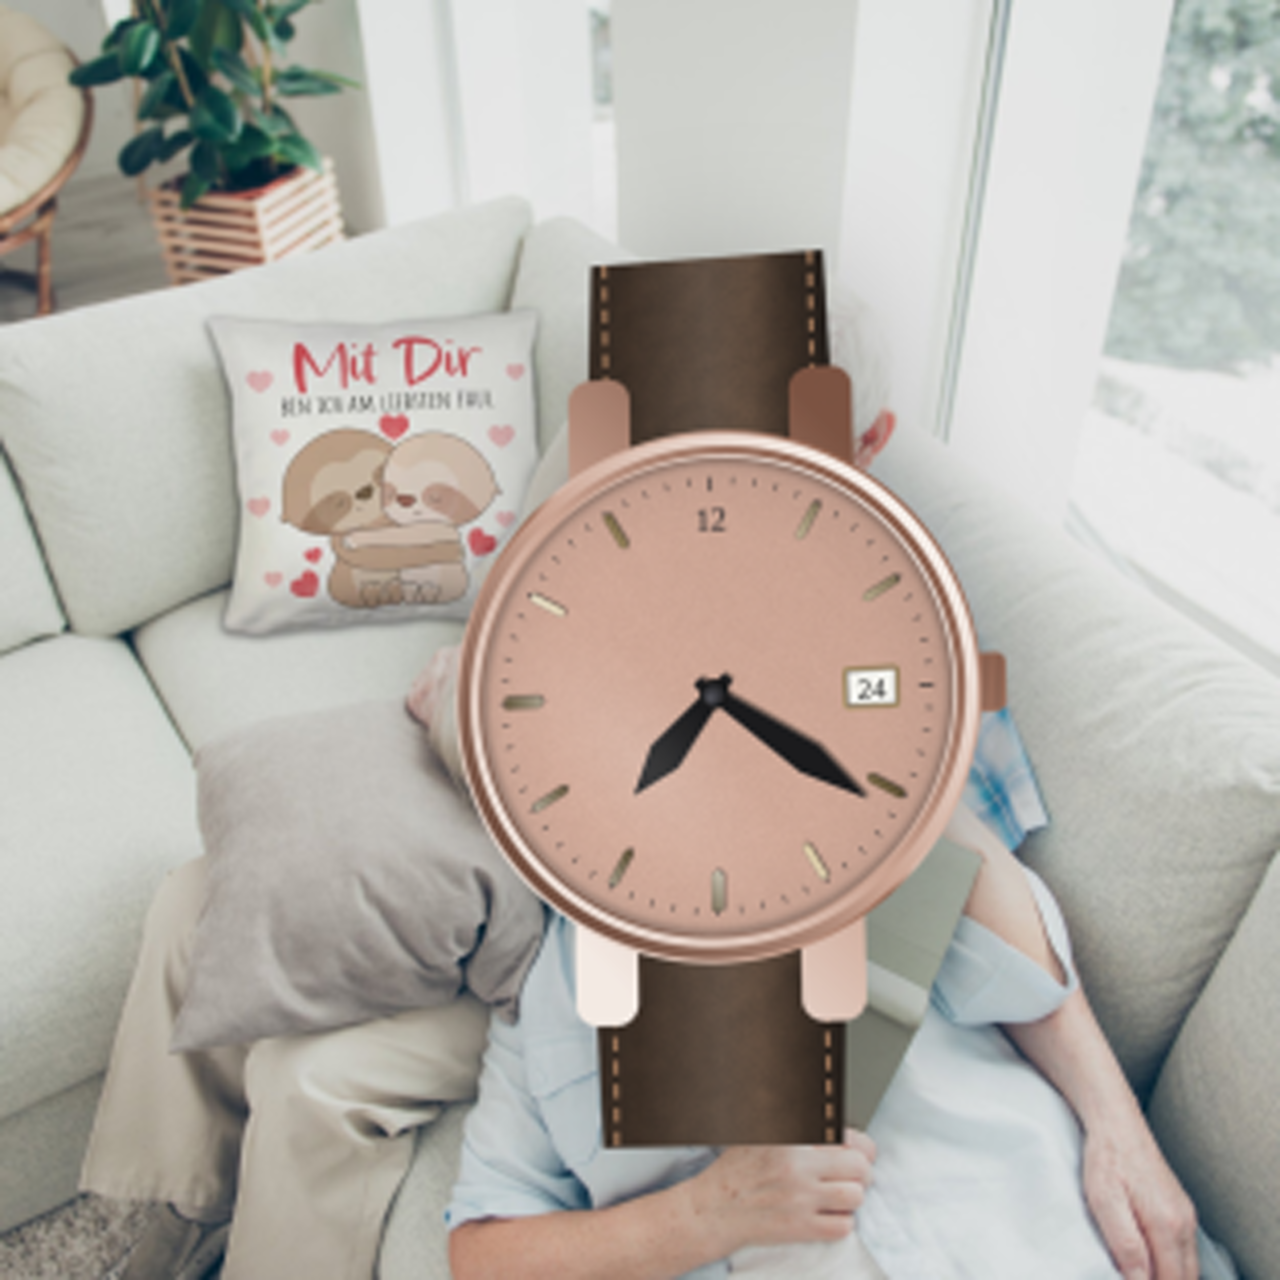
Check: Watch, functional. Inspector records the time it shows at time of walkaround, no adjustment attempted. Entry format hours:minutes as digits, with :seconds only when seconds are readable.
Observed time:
7:21
